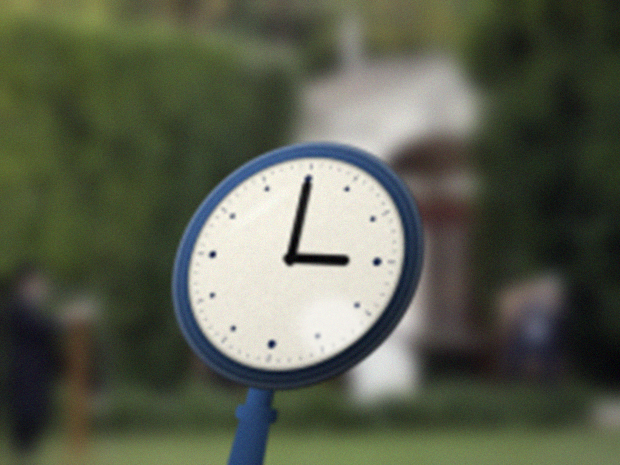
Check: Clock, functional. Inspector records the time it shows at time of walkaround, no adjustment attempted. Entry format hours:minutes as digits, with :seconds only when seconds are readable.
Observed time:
3:00
